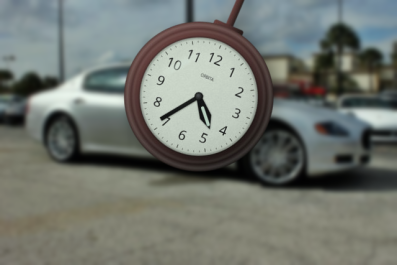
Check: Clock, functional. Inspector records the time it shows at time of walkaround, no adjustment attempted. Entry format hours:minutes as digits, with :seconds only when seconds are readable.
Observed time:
4:36
